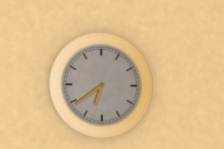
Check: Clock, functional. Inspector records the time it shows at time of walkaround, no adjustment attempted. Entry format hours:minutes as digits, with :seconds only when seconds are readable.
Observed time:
6:39
